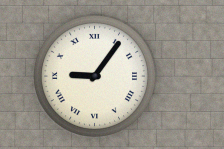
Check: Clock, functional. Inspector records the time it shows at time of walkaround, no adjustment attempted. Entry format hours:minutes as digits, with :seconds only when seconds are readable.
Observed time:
9:06
